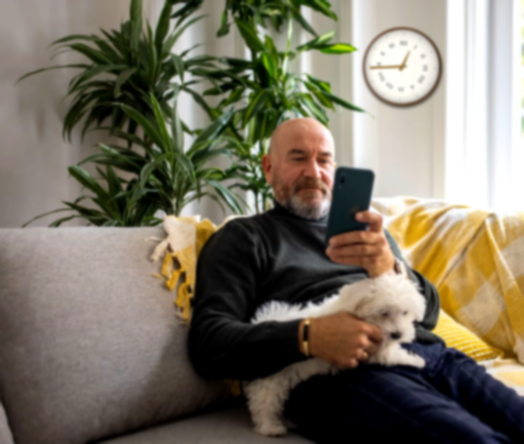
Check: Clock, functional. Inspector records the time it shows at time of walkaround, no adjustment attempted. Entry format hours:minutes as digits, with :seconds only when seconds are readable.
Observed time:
12:44
